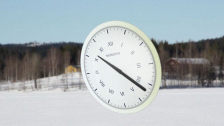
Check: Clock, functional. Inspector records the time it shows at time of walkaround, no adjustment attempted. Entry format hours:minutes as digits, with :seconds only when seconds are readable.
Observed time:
10:22
